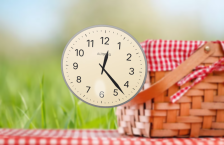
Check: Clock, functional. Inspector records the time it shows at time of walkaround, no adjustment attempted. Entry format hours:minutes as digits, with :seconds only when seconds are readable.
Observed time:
12:23
